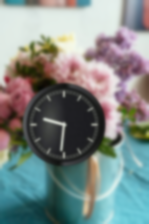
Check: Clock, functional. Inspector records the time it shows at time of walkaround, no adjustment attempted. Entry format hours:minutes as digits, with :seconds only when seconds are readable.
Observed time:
9:31
